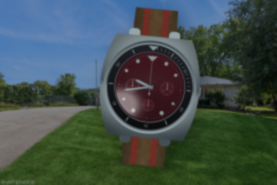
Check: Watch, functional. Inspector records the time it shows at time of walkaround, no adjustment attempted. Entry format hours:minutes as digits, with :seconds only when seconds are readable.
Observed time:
9:43
